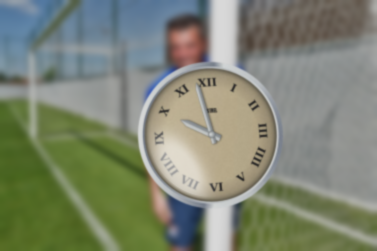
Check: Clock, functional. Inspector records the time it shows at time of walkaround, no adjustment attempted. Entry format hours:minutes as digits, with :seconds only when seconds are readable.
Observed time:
9:58
